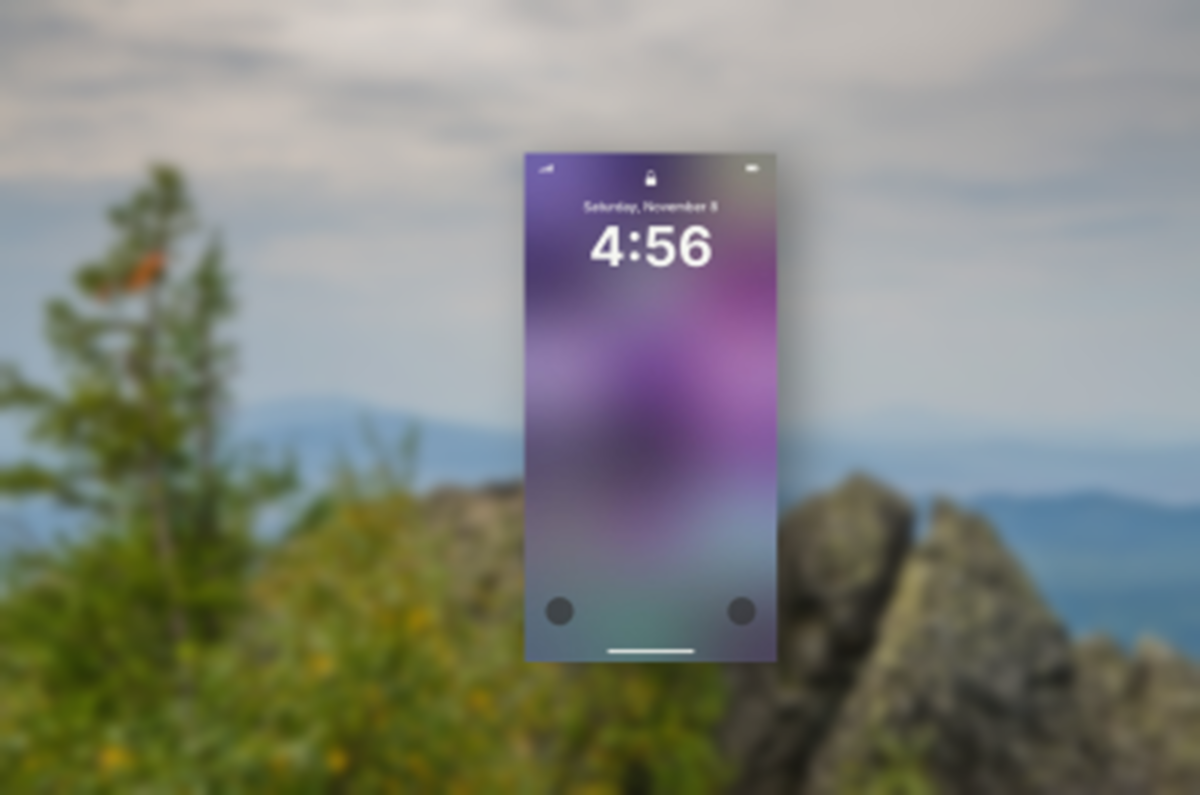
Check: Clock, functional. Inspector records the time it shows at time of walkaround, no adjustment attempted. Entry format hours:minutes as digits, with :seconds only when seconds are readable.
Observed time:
4:56
